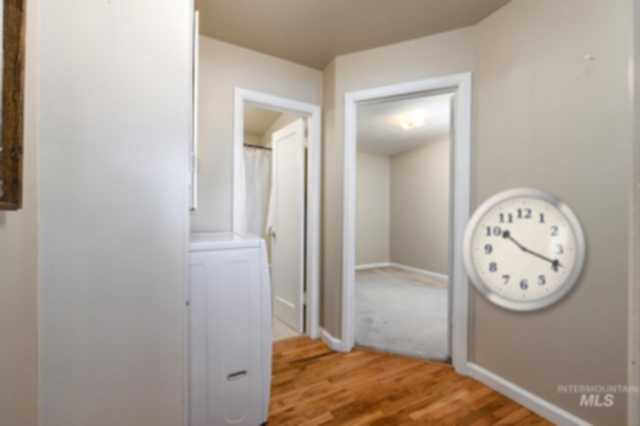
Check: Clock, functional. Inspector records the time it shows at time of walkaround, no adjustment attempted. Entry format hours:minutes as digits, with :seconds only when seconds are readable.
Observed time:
10:19
